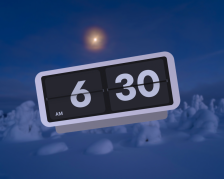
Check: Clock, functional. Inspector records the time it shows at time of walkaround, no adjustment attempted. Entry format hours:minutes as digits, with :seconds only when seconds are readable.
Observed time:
6:30
